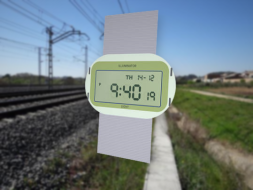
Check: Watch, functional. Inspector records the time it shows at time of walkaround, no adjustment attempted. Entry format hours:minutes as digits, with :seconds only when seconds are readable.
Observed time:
9:40:19
